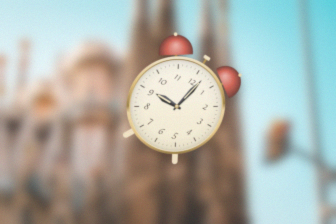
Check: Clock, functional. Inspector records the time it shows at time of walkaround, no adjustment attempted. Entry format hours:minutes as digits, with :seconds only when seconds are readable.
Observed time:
9:02
